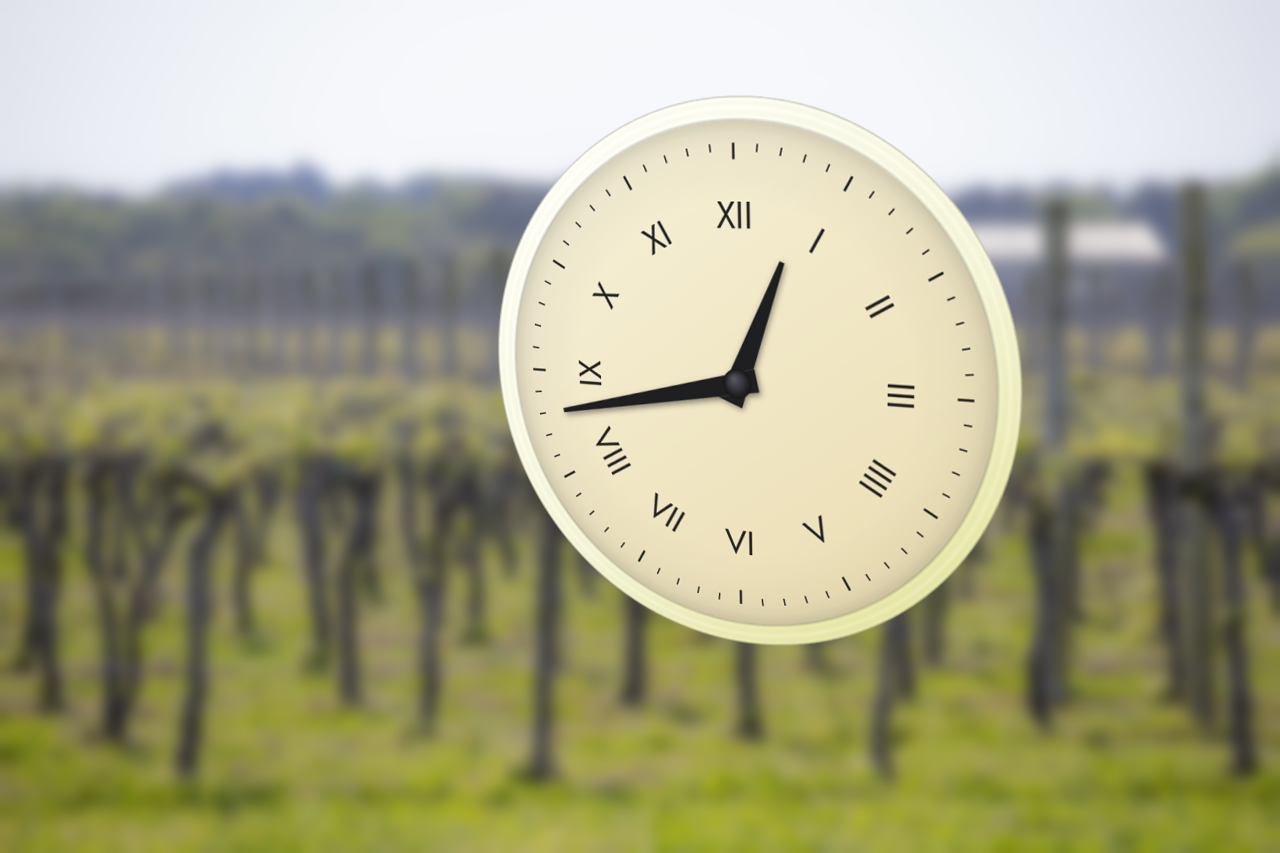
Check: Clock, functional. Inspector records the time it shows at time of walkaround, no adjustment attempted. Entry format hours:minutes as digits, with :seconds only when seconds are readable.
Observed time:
12:43
